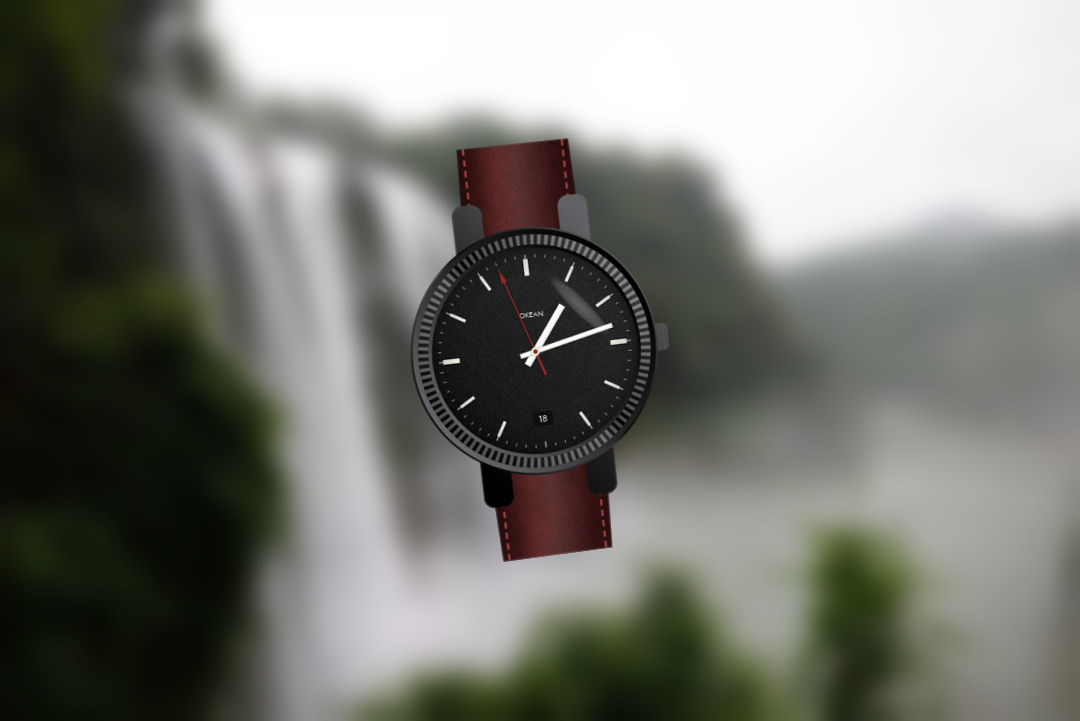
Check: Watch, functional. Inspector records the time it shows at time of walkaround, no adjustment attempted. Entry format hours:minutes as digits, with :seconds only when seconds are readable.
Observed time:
1:12:57
